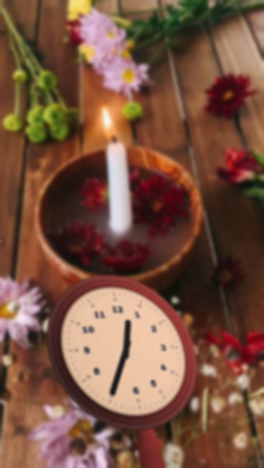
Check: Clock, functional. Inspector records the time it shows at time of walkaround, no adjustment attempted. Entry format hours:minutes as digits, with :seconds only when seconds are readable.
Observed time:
12:35
